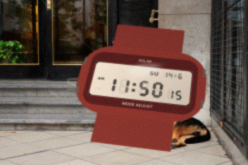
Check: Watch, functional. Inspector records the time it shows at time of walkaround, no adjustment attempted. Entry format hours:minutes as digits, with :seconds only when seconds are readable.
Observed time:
11:50:15
